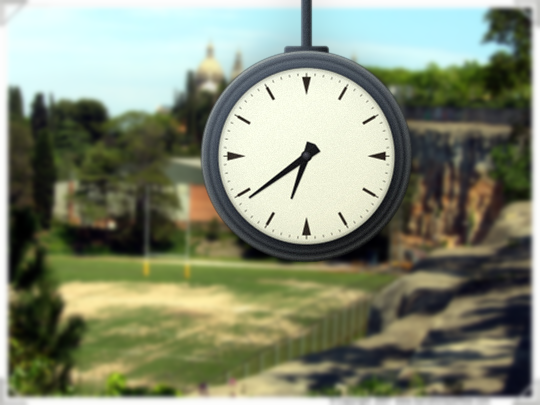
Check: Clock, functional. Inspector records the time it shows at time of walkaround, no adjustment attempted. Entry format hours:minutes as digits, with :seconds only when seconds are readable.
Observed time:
6:39
